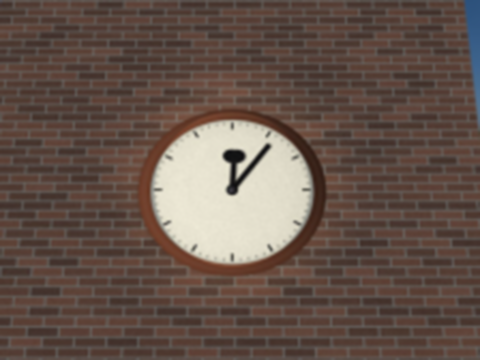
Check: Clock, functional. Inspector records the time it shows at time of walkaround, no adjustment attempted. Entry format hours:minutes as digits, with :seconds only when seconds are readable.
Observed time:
12:06
